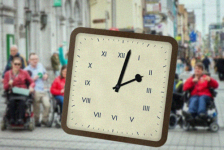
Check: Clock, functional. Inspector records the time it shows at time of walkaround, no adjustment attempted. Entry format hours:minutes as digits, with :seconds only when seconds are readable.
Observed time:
2:02
